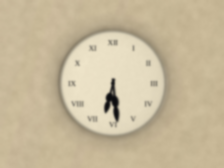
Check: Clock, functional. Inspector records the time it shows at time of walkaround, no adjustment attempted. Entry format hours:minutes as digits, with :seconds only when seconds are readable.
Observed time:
6:29
